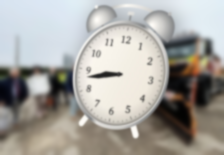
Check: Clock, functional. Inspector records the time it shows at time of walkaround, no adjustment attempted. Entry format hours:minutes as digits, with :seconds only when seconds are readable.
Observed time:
8:43
